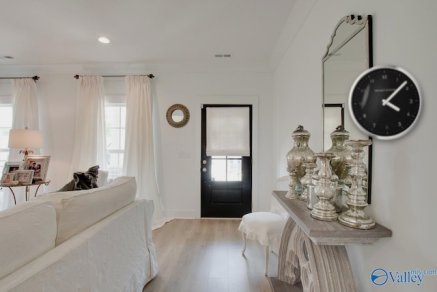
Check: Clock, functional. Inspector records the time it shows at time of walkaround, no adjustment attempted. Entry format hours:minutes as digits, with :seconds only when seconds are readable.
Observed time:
4:08
